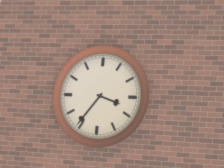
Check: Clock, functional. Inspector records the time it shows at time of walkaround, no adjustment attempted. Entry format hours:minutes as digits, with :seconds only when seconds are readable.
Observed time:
3:36
